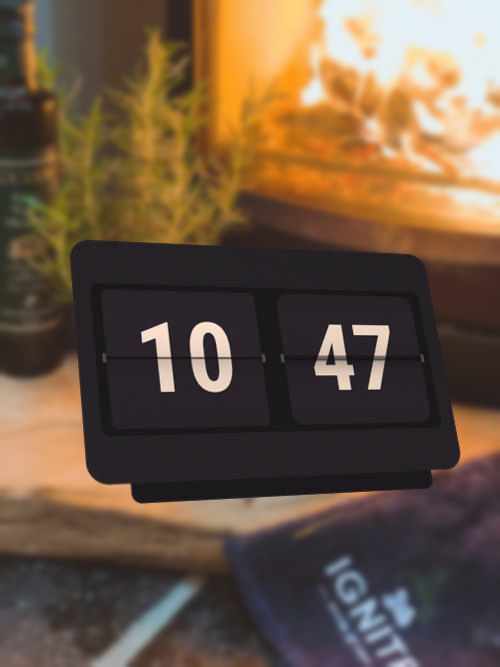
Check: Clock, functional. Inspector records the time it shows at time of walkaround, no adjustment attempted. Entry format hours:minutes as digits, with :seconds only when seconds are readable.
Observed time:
10:47
